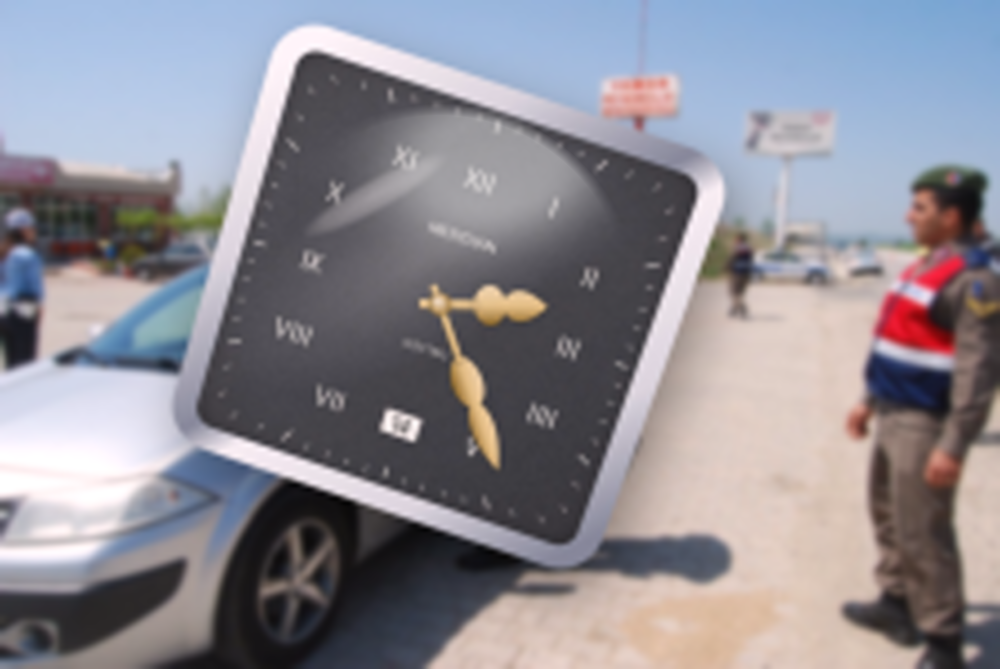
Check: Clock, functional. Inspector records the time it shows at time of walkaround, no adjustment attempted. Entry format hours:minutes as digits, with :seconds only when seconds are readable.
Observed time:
2:24
